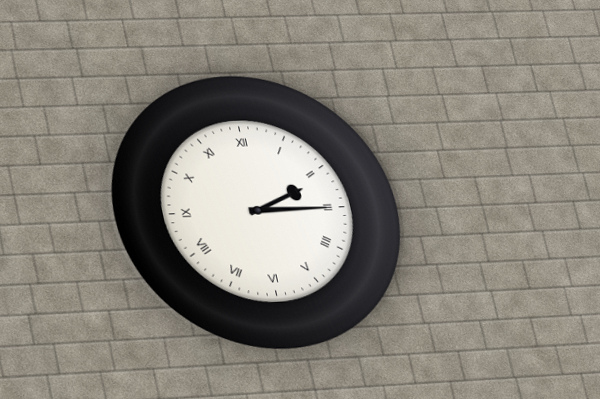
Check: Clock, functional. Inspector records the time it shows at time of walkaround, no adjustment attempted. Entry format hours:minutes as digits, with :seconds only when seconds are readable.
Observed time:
2:15
